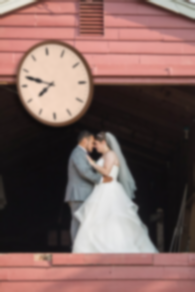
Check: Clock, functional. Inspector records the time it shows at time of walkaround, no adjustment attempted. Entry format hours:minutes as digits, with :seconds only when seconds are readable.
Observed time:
7:48
